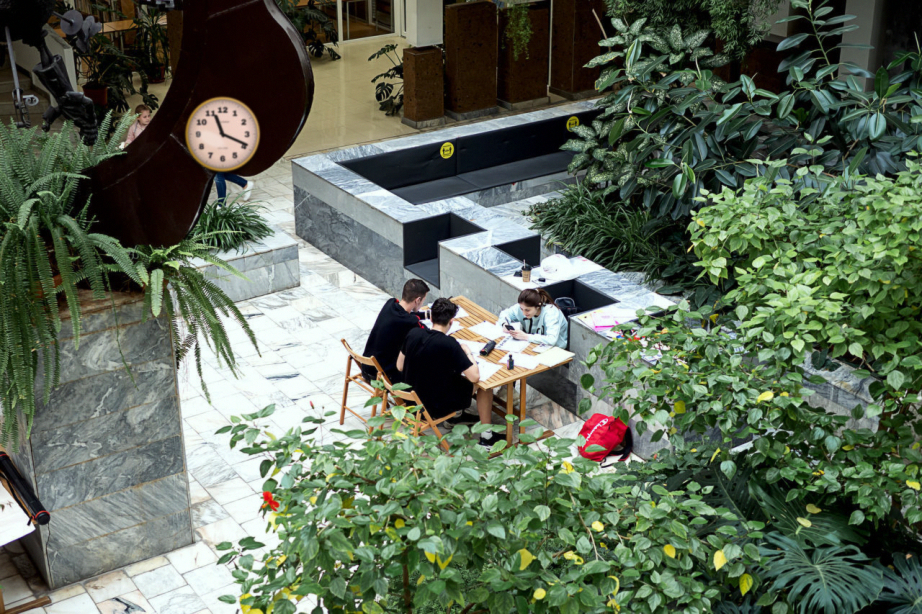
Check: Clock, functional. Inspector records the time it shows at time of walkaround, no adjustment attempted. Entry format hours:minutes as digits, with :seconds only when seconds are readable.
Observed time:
11:19
